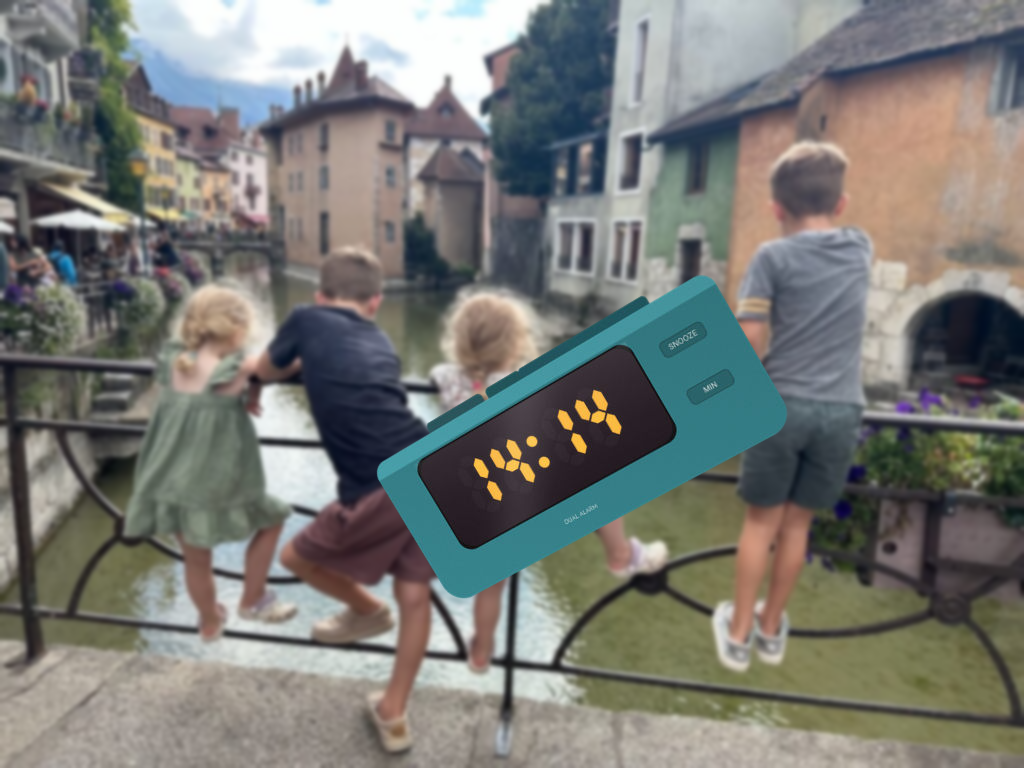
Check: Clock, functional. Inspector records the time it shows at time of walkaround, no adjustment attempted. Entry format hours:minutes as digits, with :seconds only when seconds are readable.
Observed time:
14:14
